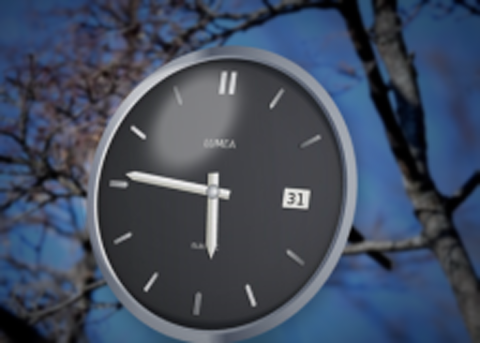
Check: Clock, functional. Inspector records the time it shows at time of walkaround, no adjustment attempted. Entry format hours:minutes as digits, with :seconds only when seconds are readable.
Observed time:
5:46
